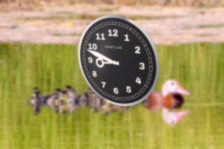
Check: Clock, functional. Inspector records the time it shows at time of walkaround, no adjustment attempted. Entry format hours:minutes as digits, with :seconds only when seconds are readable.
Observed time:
8:48
